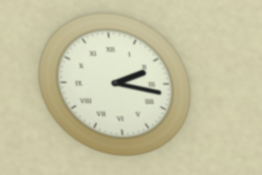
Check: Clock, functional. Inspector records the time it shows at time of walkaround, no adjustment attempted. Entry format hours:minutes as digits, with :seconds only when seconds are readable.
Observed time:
2:17
